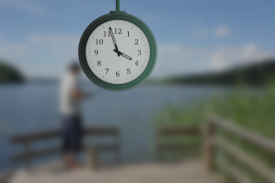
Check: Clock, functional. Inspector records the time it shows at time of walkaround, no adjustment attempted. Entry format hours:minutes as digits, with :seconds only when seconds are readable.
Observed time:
3:57
